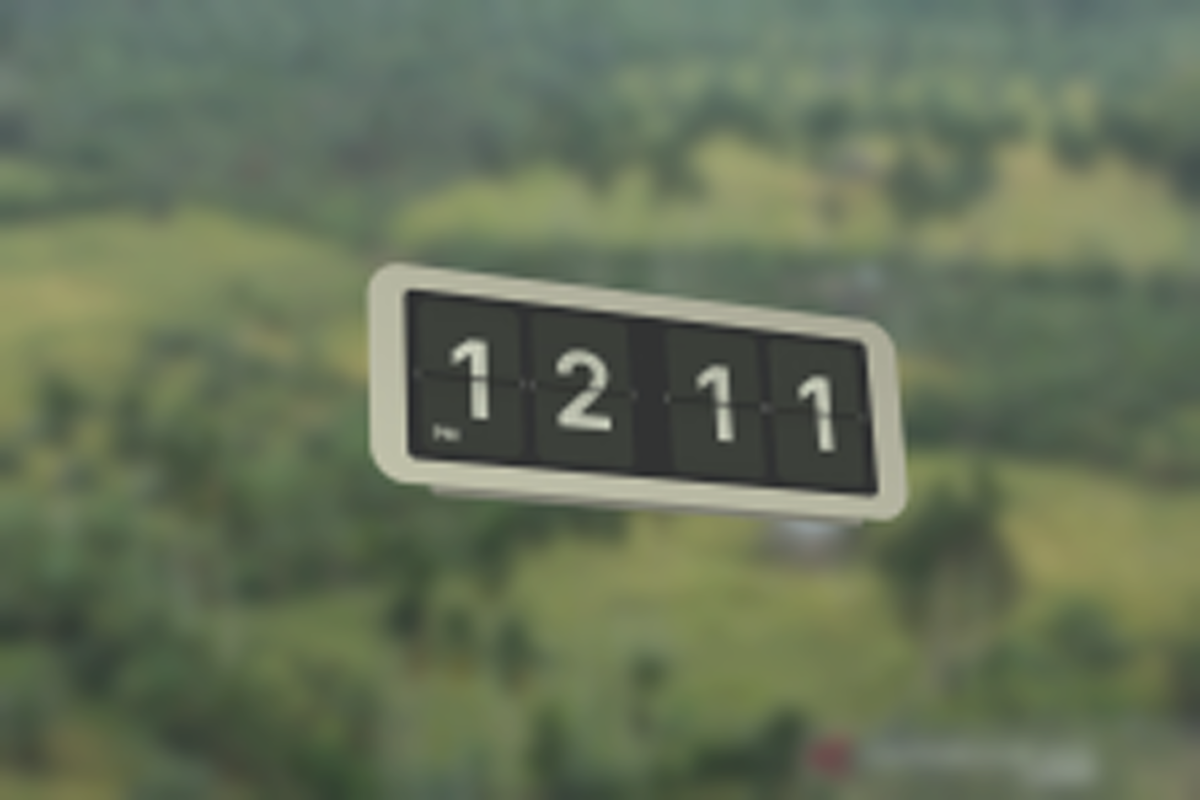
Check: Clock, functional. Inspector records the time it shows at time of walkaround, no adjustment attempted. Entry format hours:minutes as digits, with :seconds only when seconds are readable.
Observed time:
12:11
